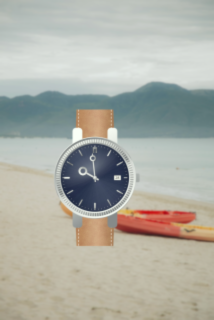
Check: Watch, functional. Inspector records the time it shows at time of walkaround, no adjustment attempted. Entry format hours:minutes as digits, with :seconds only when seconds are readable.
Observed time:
9:59
